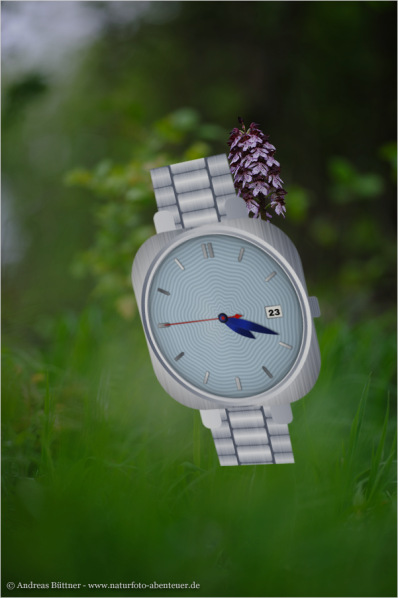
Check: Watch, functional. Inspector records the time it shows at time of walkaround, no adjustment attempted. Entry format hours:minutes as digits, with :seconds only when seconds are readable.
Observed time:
4:18:45
